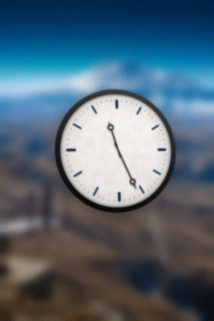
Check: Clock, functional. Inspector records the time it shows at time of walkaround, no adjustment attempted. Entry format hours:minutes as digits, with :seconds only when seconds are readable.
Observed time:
11:26
